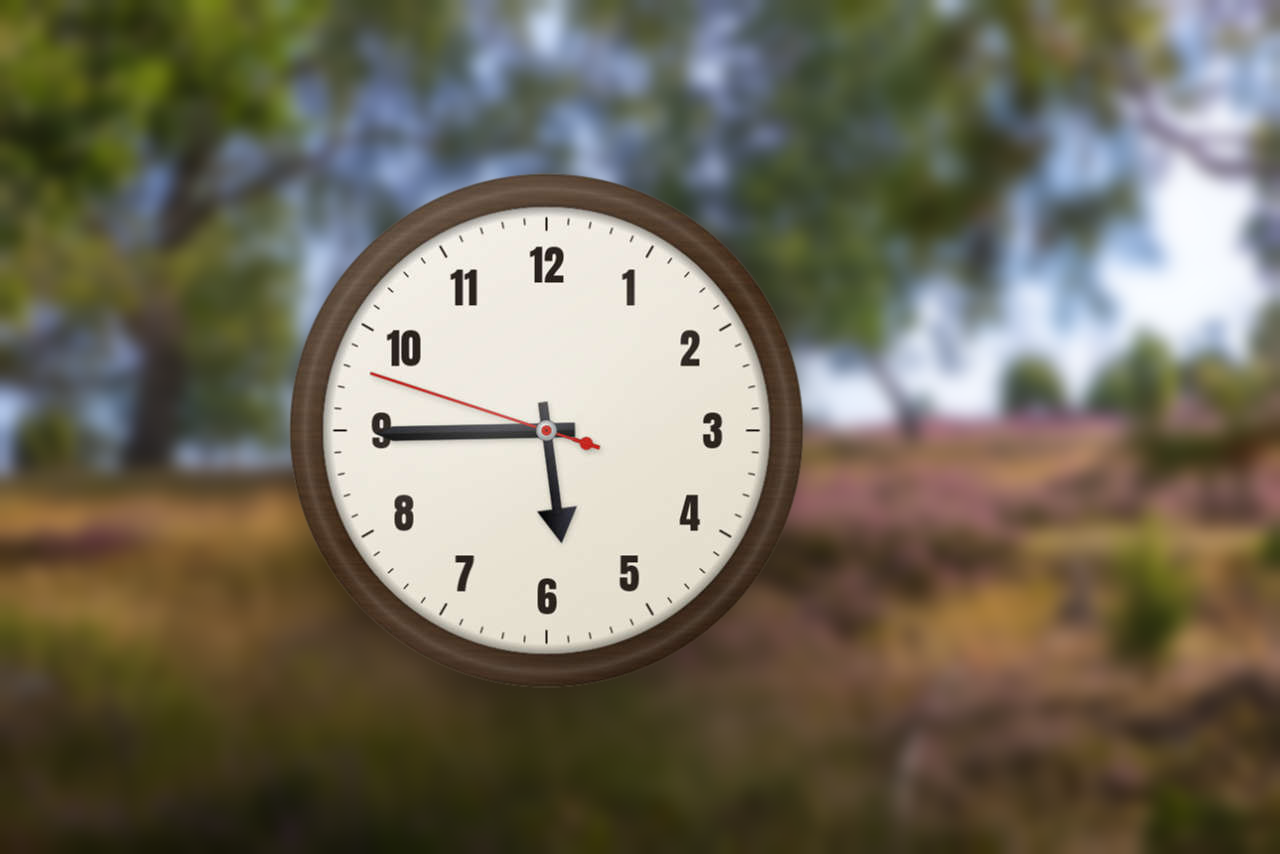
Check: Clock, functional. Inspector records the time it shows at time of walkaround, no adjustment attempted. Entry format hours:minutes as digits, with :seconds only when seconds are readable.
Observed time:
5:44:48
